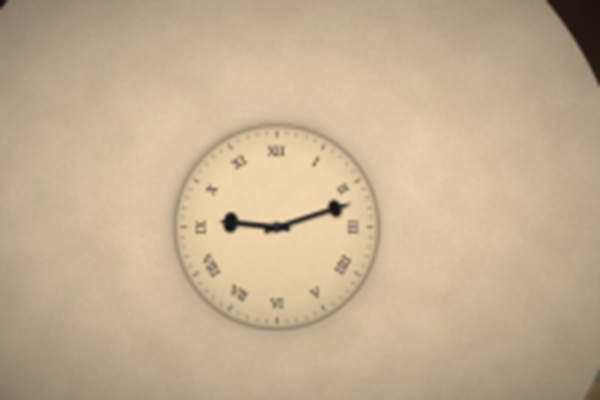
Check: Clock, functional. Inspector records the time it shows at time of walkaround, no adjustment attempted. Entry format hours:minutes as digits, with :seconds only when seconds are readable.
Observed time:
9:12
